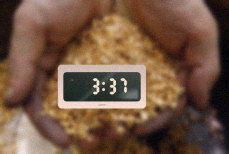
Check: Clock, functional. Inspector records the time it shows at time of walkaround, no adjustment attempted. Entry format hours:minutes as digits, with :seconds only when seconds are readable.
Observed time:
3:37
